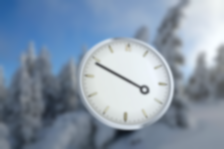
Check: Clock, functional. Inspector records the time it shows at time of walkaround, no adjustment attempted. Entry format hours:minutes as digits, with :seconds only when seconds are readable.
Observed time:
3:49
